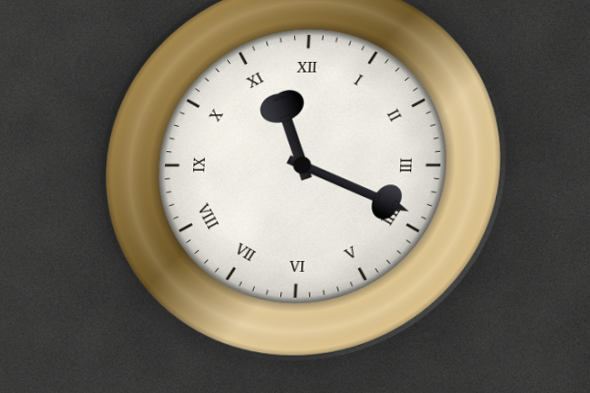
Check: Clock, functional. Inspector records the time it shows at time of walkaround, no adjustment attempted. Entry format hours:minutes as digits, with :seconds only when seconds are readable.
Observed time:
11:19
